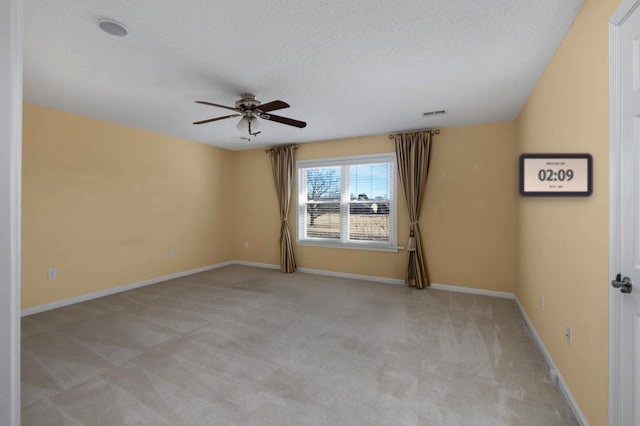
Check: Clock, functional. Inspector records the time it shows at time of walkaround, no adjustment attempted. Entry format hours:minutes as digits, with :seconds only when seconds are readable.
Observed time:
2:09
